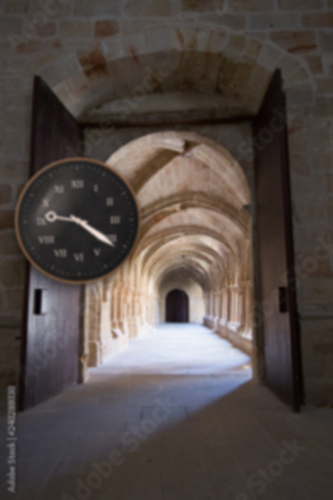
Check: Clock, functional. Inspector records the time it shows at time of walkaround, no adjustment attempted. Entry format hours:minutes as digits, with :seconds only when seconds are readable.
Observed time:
9:21
